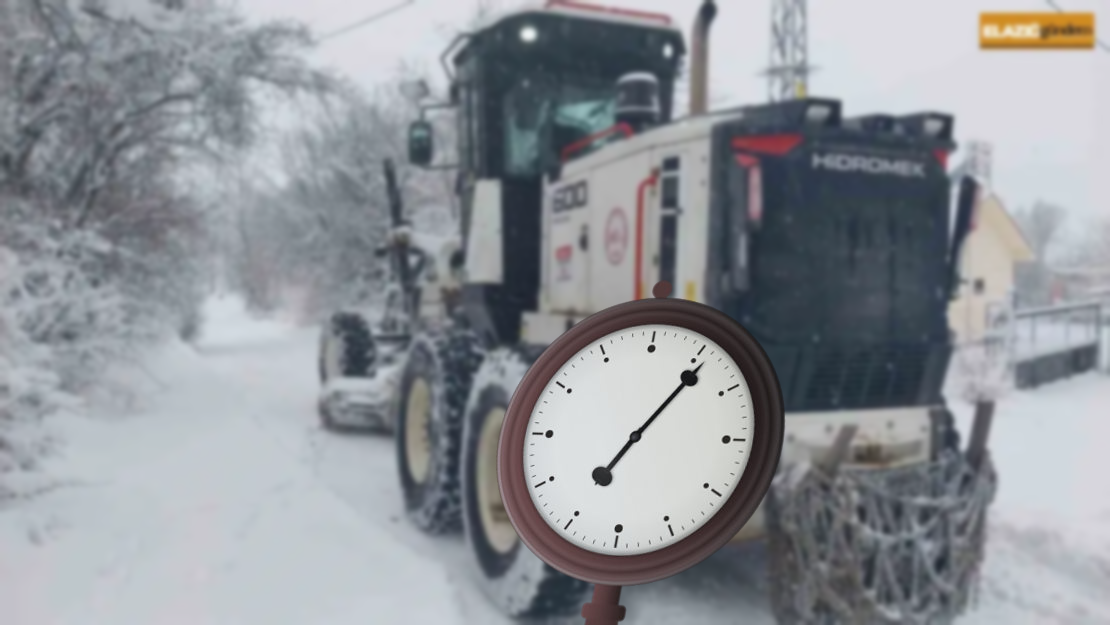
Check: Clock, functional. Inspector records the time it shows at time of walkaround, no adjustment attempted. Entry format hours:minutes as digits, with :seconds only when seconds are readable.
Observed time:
7:06
